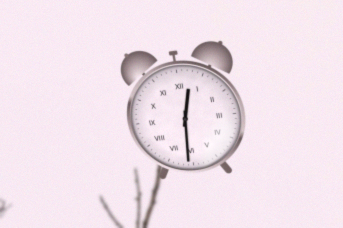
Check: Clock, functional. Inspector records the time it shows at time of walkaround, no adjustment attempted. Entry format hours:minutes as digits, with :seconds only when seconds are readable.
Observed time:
12:31
